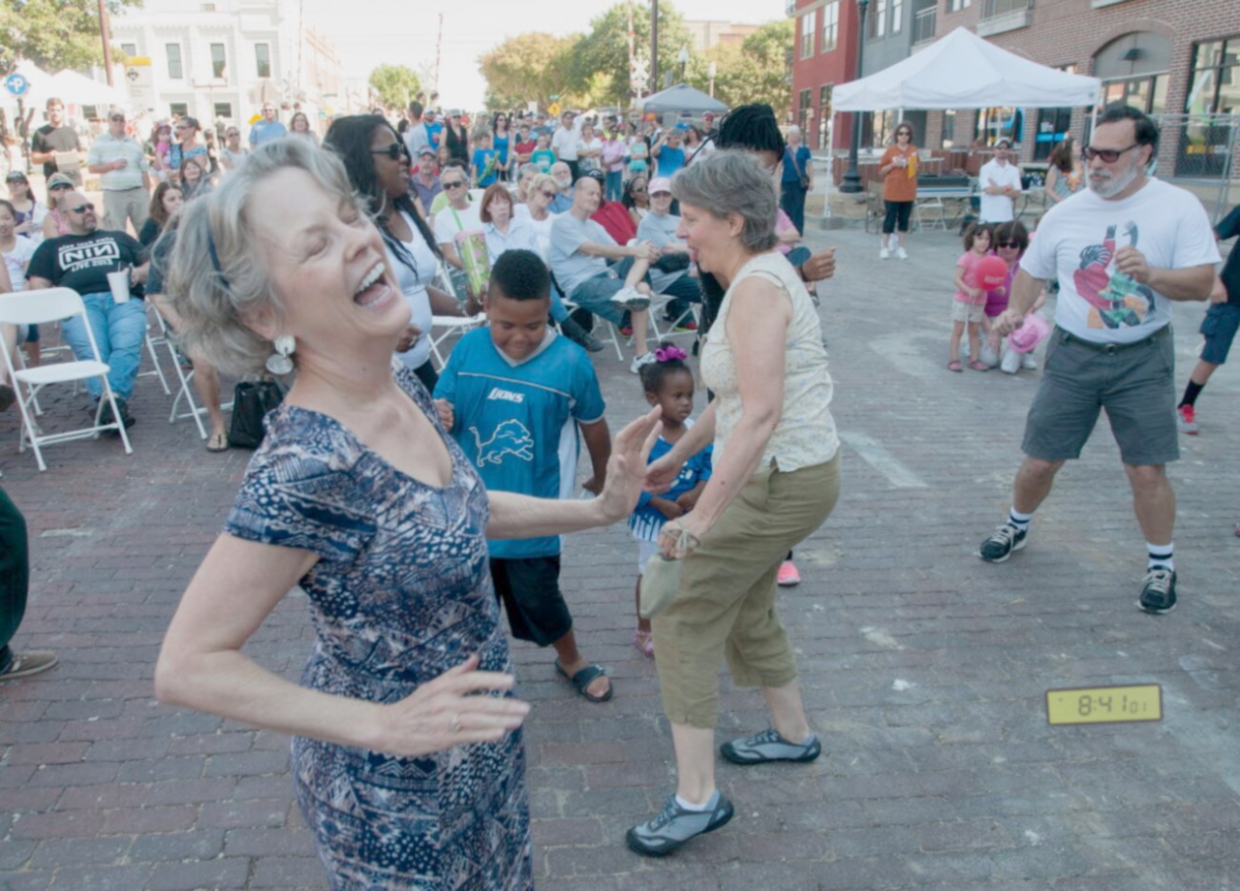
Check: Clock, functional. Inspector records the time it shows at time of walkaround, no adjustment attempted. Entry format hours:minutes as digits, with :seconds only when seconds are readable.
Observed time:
8:41
